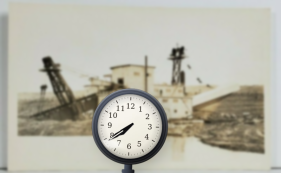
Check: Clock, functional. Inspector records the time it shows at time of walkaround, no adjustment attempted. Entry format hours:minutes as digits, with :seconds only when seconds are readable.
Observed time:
7:39
